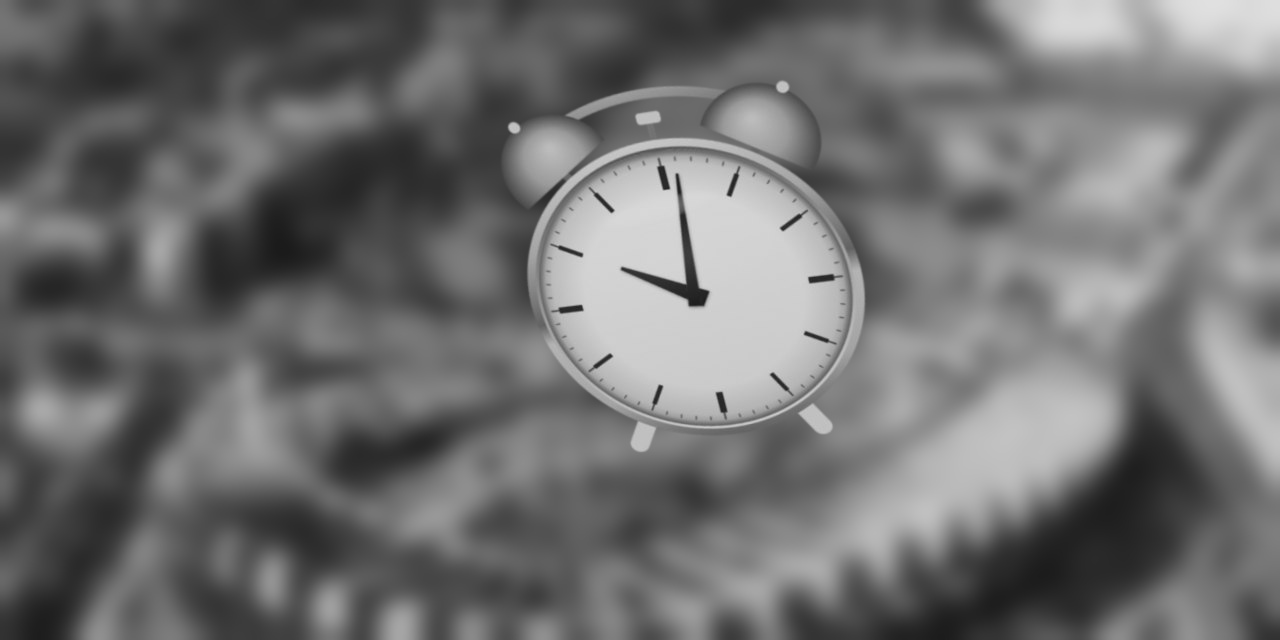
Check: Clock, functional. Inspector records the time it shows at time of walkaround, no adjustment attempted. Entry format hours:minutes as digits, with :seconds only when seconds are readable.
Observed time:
10:01
